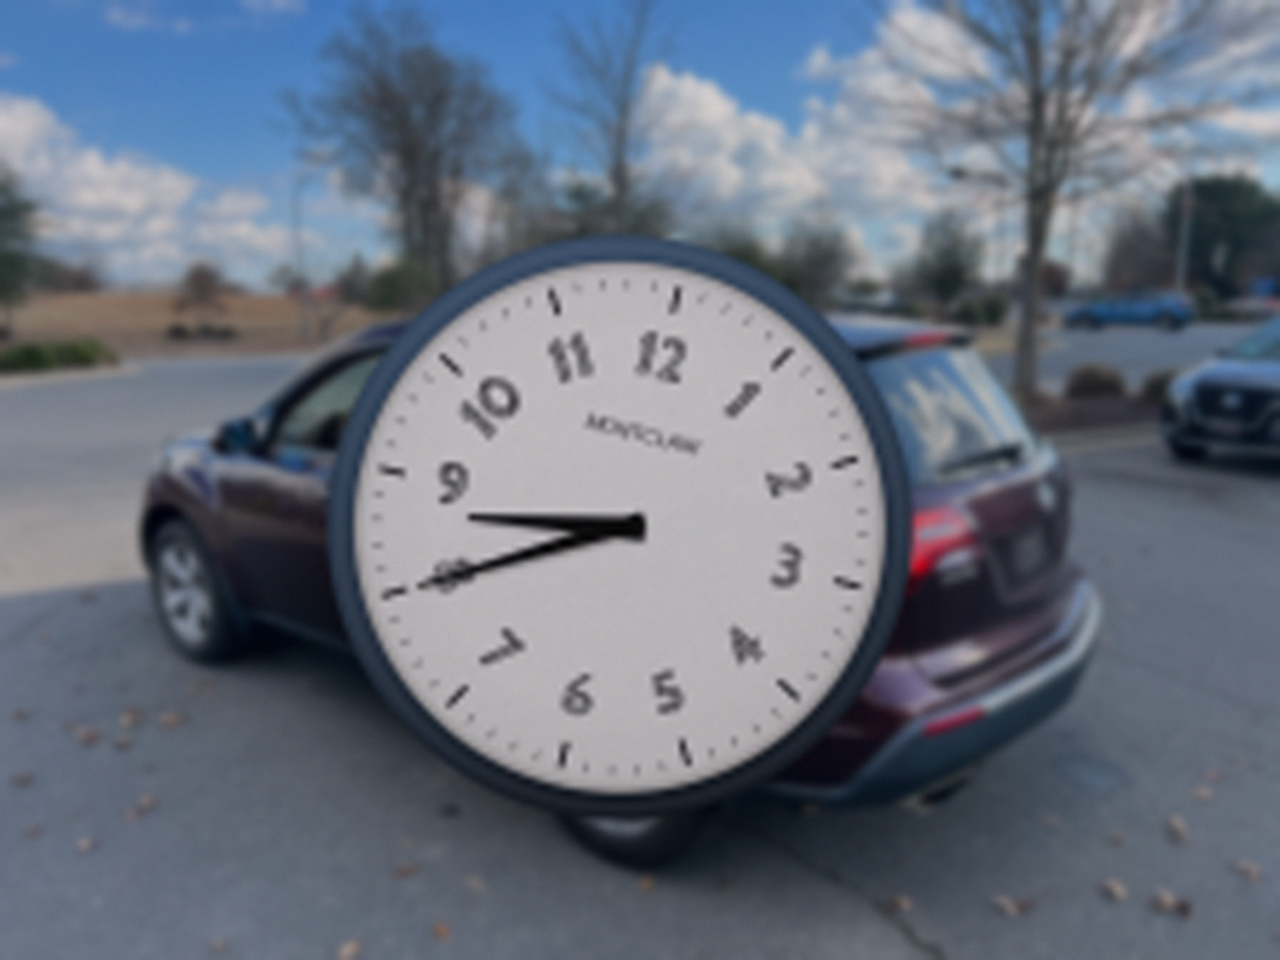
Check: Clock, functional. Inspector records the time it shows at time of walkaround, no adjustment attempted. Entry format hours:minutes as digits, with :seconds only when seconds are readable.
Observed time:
8:40
